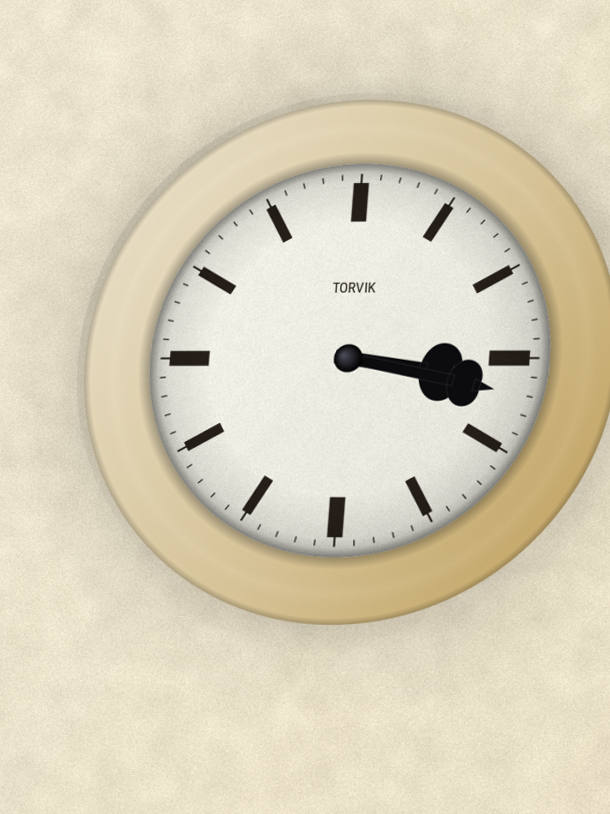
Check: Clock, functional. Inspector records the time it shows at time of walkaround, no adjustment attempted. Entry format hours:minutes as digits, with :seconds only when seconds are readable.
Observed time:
3:17
